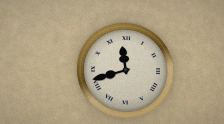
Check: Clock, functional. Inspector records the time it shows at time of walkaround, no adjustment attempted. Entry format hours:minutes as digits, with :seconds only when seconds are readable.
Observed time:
11:42
